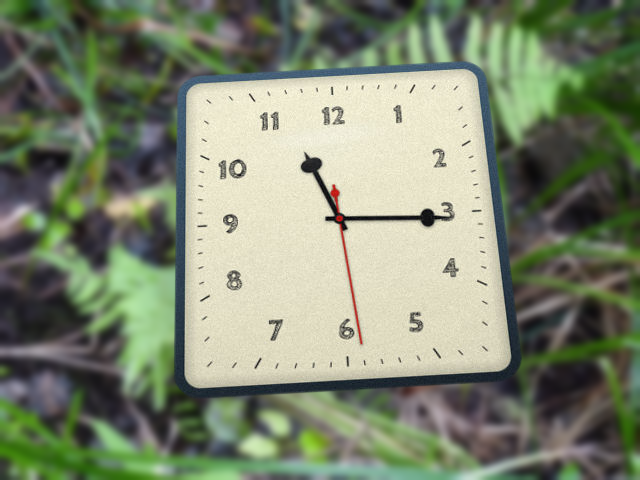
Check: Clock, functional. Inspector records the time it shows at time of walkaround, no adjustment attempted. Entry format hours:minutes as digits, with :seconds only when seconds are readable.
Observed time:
11:15:29
